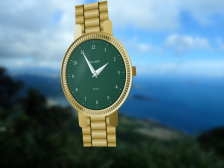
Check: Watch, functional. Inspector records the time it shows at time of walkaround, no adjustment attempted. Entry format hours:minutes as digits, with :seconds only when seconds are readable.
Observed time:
1:55
